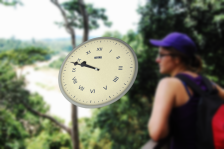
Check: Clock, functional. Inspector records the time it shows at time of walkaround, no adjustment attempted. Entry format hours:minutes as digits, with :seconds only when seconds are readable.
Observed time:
9:48
